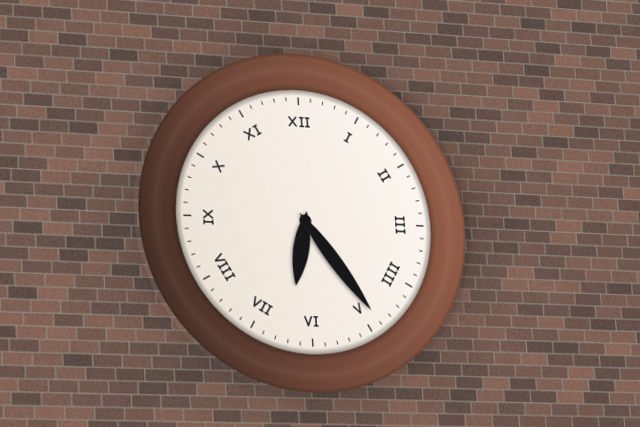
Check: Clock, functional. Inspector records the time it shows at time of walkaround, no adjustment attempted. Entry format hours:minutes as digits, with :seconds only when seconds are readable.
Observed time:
6:24
